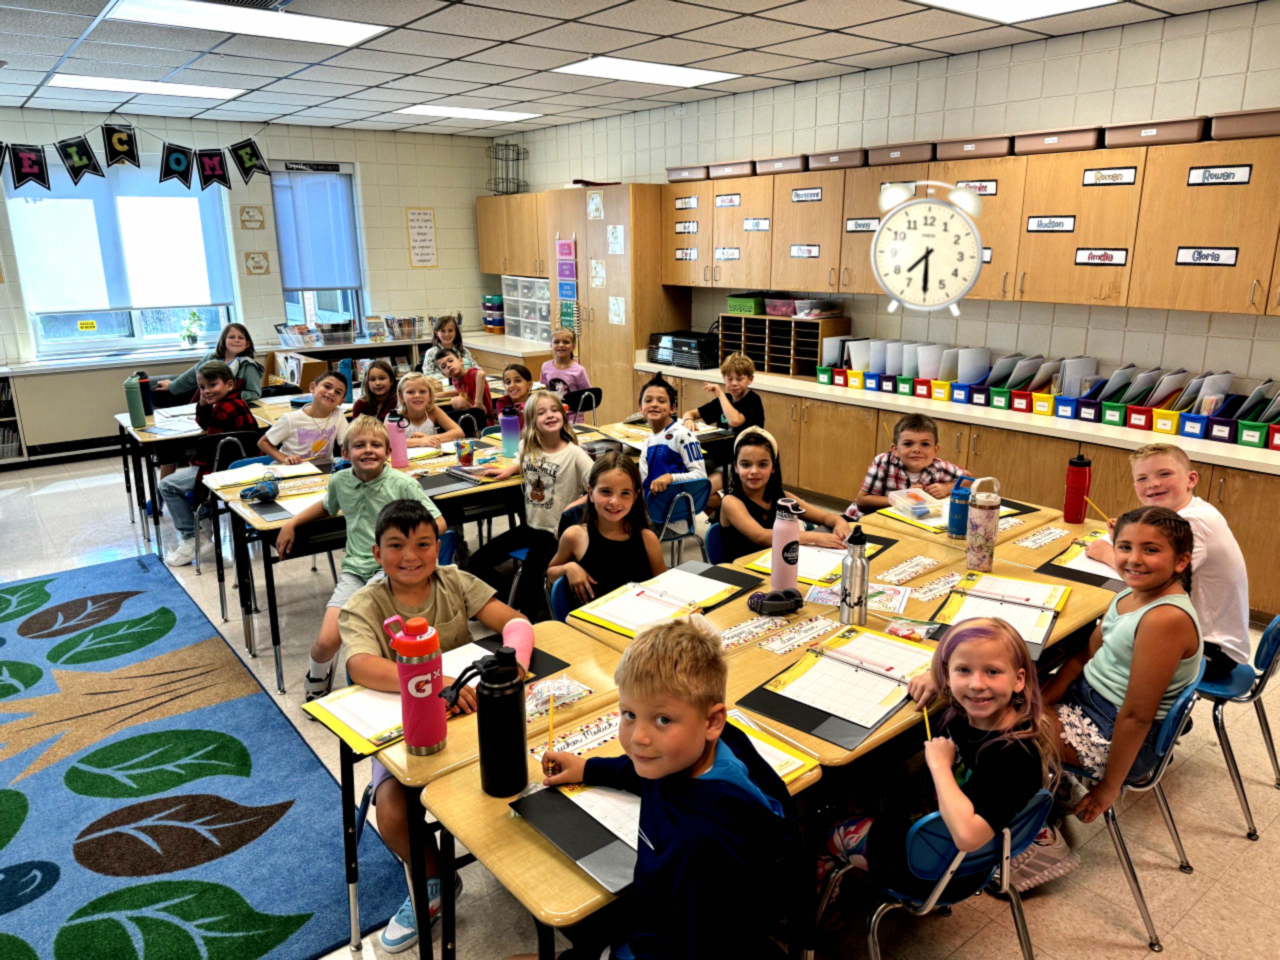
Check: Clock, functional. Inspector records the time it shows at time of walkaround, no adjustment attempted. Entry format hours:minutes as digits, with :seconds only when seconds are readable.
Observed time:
7:30
